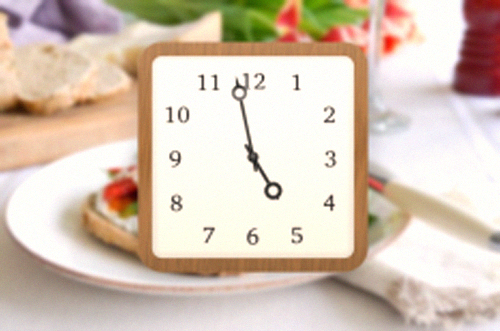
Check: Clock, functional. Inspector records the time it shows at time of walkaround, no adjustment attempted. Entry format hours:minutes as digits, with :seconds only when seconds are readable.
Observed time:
4:58
